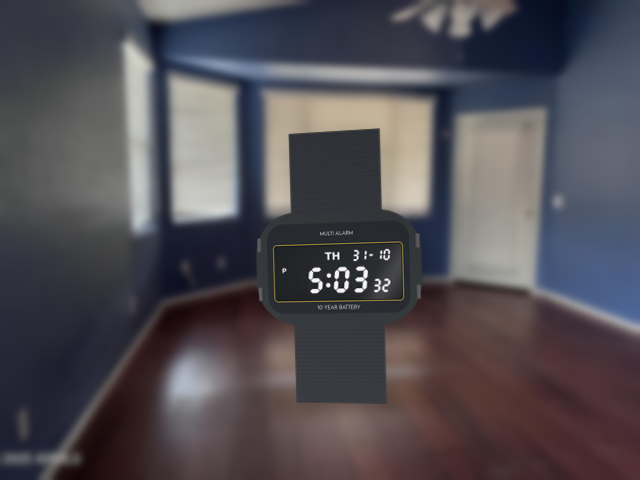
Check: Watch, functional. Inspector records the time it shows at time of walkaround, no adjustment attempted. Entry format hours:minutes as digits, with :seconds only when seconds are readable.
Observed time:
5:03:32
